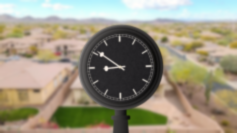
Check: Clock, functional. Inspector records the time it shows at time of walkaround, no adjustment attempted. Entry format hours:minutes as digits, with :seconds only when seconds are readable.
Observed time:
8:51
